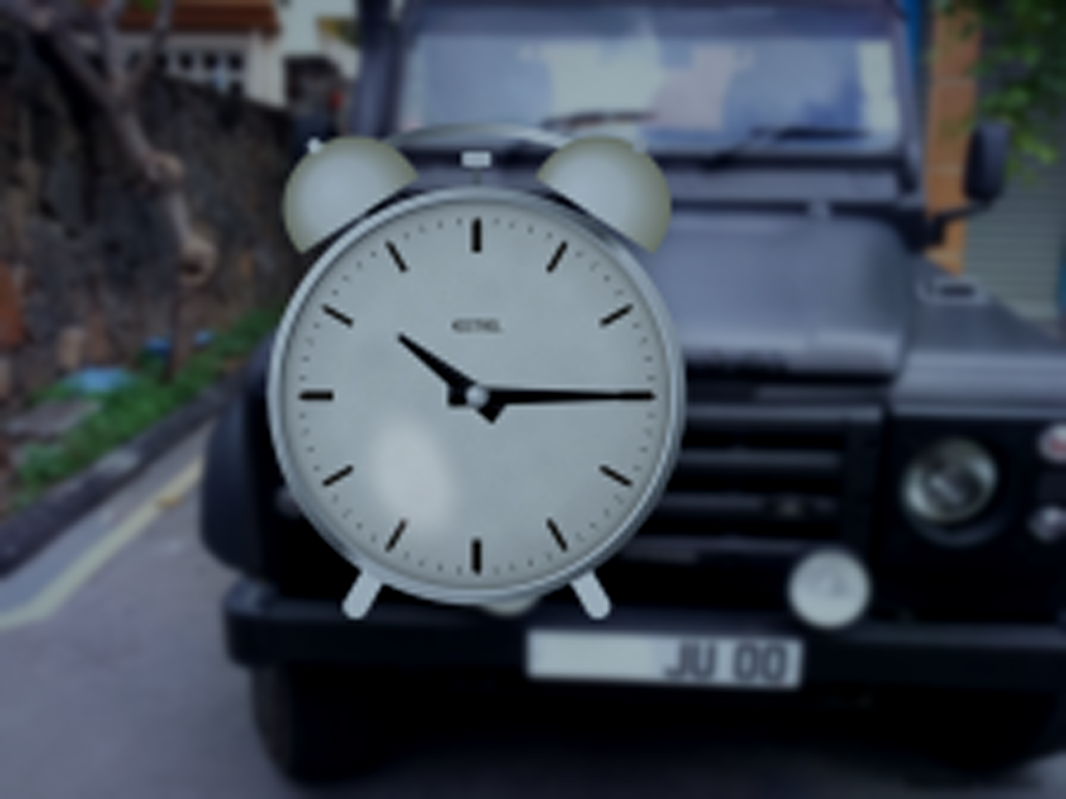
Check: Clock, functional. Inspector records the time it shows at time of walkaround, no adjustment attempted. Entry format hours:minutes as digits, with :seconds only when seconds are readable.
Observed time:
10:15
